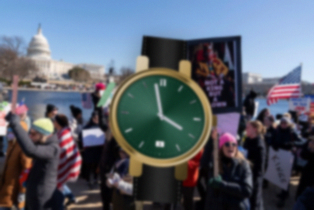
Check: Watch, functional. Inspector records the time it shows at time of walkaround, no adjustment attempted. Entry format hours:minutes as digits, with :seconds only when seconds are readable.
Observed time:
3:58
